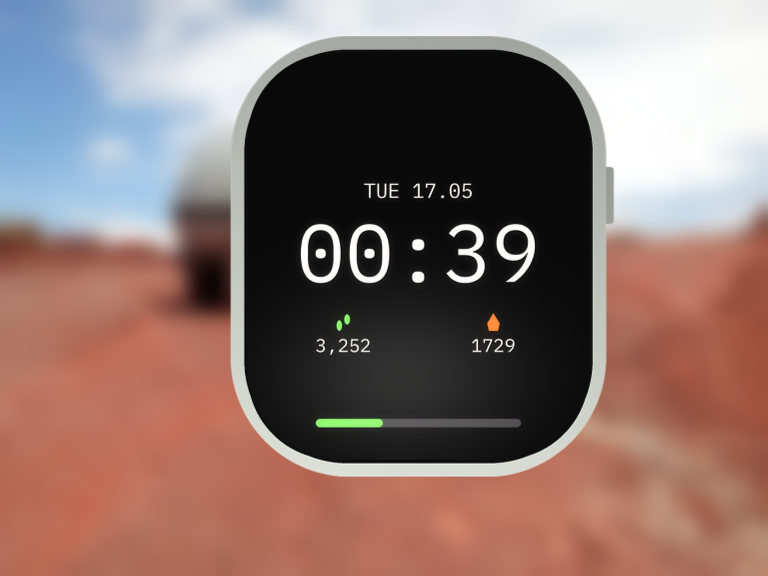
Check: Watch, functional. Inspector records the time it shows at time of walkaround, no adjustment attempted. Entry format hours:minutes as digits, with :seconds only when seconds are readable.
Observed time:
0:39
